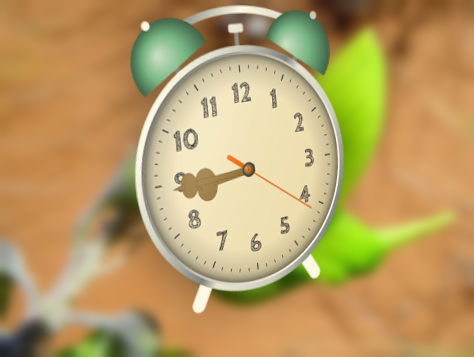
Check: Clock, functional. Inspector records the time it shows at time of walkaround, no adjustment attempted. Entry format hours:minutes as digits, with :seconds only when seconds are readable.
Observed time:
8:44:21
